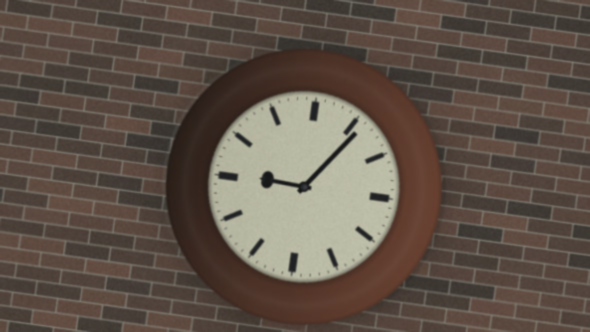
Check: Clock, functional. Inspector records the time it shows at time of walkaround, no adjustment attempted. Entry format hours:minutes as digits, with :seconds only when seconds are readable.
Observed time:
9:06
